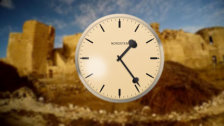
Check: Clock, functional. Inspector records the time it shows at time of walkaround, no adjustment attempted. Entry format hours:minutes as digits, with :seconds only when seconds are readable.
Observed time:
1:24
